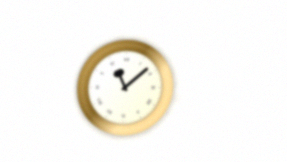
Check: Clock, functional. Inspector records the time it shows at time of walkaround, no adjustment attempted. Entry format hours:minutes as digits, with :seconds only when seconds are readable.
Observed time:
11:08
